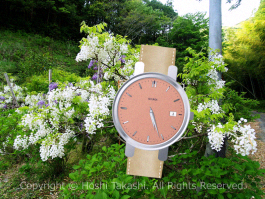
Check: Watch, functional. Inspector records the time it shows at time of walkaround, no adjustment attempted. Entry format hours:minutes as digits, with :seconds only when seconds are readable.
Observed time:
5:26
